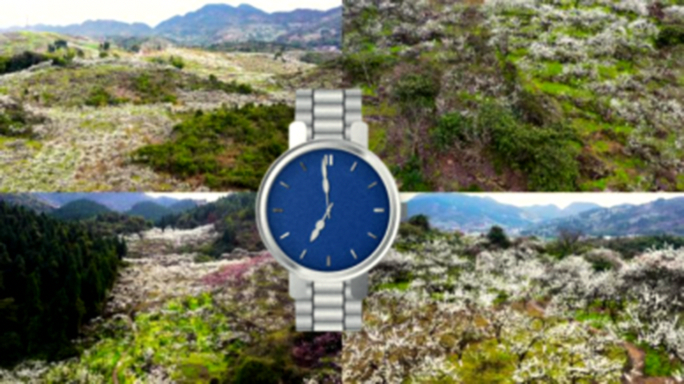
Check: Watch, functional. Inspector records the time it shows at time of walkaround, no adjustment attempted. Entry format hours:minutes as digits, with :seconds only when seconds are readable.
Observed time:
6:59
